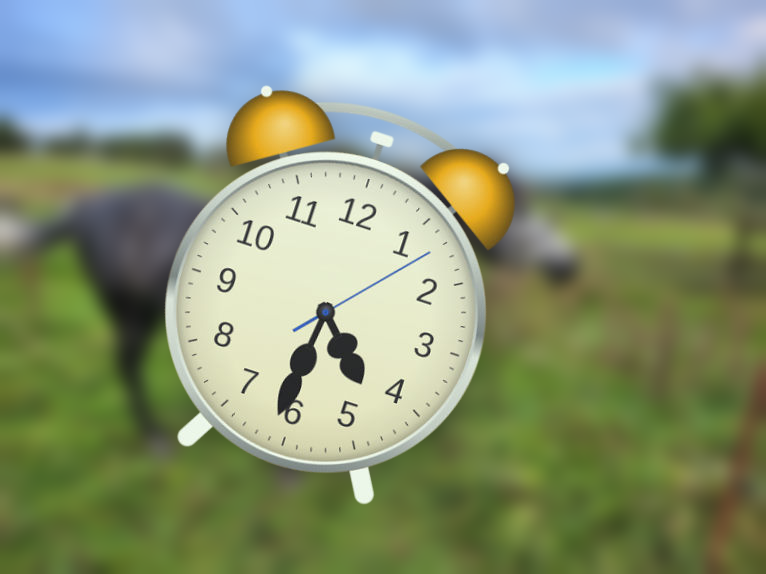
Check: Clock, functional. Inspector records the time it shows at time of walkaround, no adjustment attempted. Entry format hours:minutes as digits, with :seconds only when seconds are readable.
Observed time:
4:31:07
